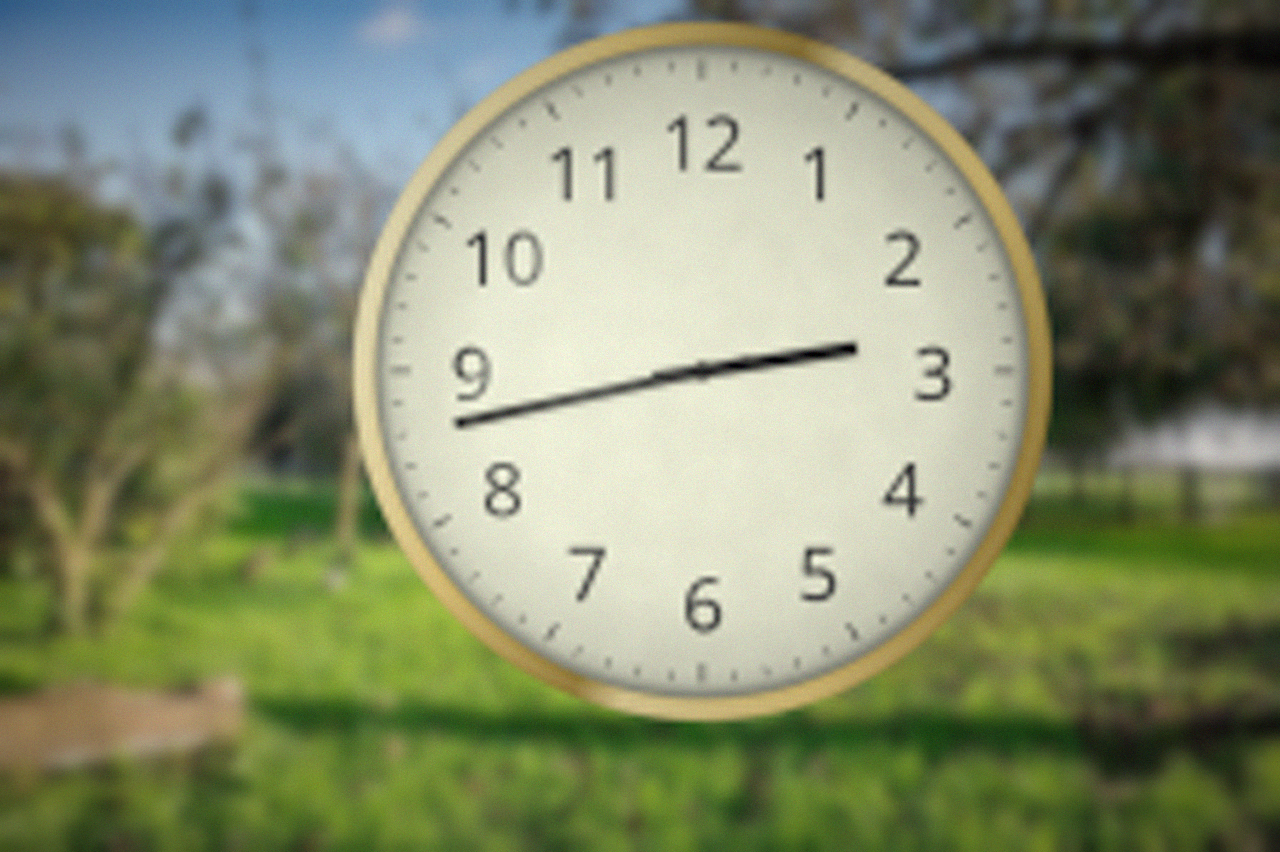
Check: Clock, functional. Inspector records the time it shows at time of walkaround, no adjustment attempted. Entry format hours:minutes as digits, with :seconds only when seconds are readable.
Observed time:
2:43
